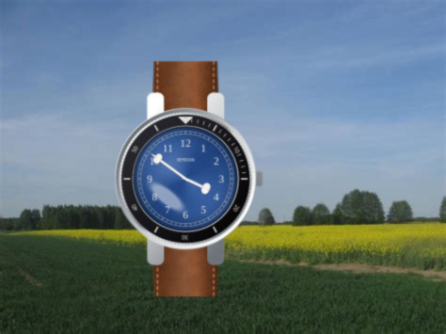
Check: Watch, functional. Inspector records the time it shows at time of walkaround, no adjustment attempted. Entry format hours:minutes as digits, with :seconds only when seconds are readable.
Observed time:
3:51
